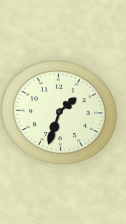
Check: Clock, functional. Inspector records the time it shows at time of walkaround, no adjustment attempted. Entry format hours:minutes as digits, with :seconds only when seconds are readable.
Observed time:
1:33
